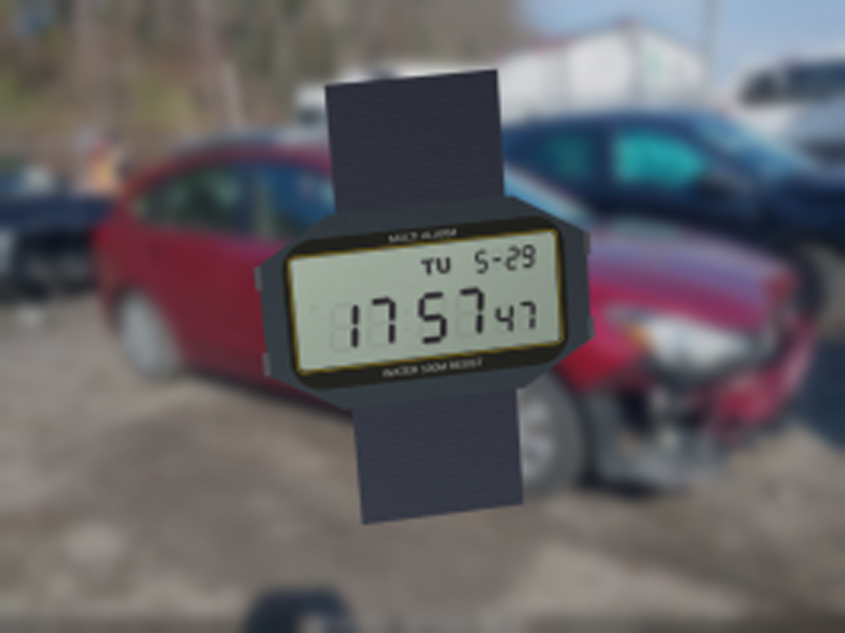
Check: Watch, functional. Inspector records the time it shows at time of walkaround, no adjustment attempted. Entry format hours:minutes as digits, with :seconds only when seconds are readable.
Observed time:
17:57:47
